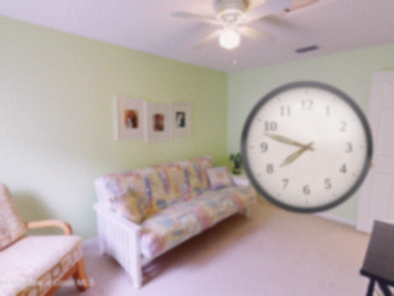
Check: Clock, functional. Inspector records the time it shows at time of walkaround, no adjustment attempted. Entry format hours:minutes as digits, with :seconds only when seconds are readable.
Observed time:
7:48
